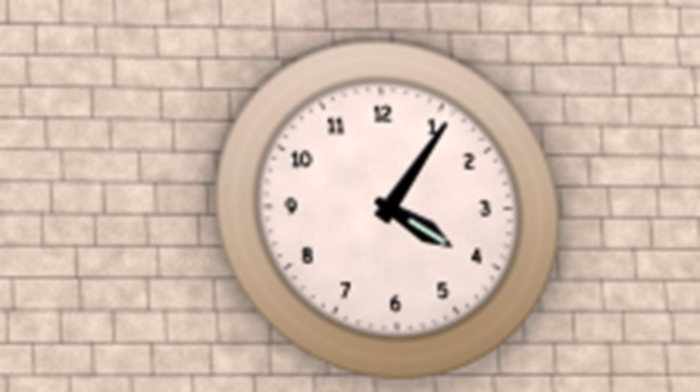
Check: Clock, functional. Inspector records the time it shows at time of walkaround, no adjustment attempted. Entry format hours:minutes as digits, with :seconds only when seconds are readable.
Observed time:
4:06
